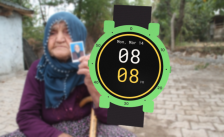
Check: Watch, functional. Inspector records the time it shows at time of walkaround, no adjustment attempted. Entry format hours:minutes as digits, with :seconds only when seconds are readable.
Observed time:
8:08
